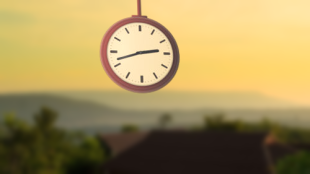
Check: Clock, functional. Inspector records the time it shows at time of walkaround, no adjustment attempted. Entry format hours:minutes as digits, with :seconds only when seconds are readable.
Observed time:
2:42
